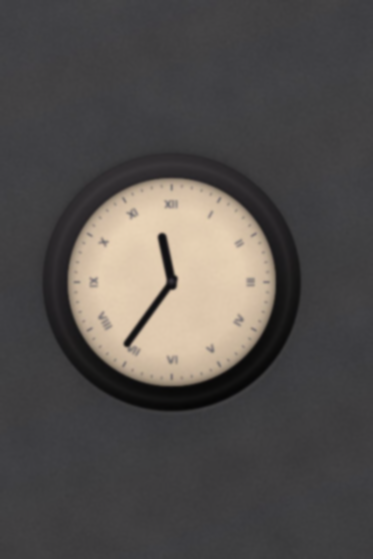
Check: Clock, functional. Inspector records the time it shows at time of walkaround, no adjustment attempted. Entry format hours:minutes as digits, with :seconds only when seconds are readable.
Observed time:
11:36
